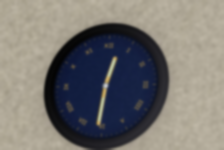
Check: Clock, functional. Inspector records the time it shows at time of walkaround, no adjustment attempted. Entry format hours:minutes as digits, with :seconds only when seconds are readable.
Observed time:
12:31
